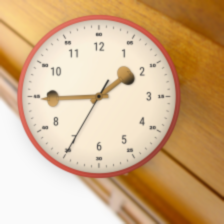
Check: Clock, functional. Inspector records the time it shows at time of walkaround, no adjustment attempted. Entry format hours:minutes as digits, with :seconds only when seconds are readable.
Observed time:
1:44:35
